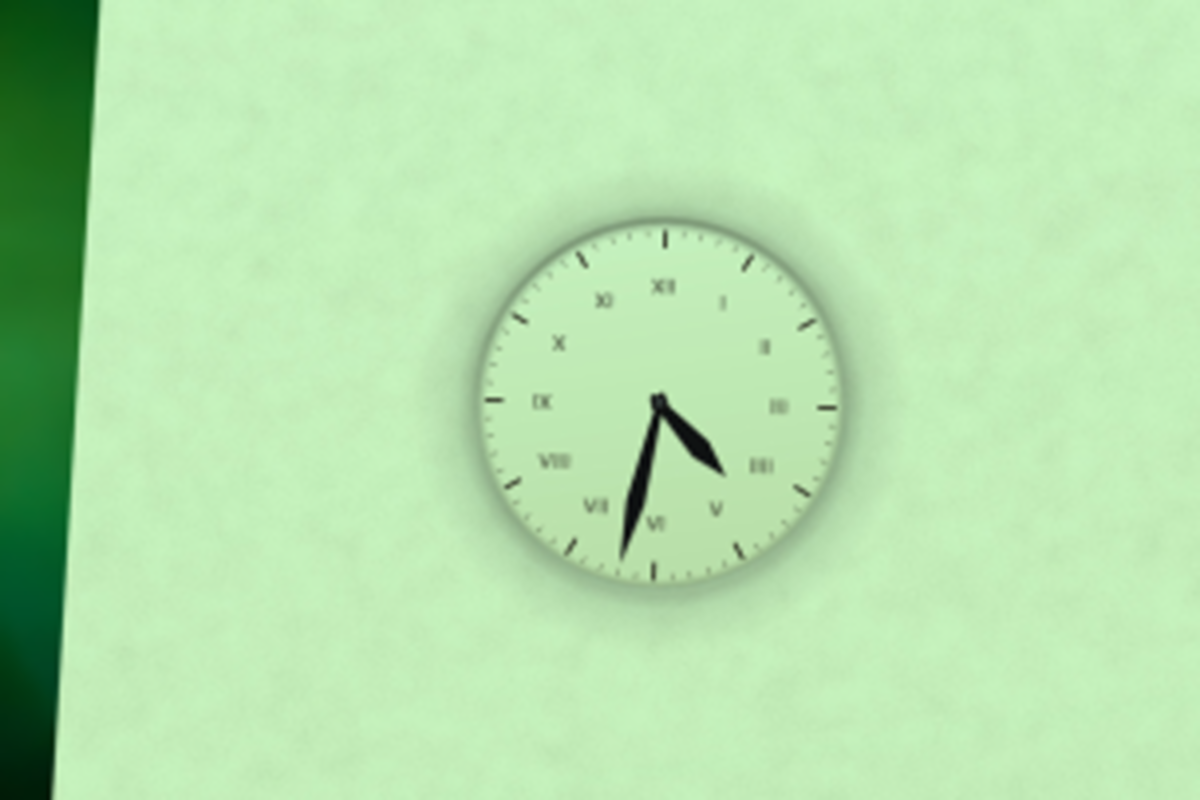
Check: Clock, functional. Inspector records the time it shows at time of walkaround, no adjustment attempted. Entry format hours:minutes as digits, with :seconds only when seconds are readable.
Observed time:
4:32
